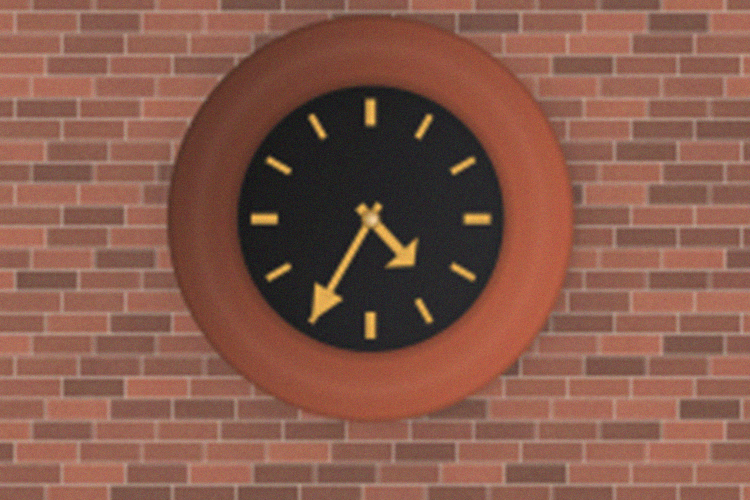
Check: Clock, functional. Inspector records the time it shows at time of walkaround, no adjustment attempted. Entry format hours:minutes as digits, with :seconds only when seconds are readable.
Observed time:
4:35
